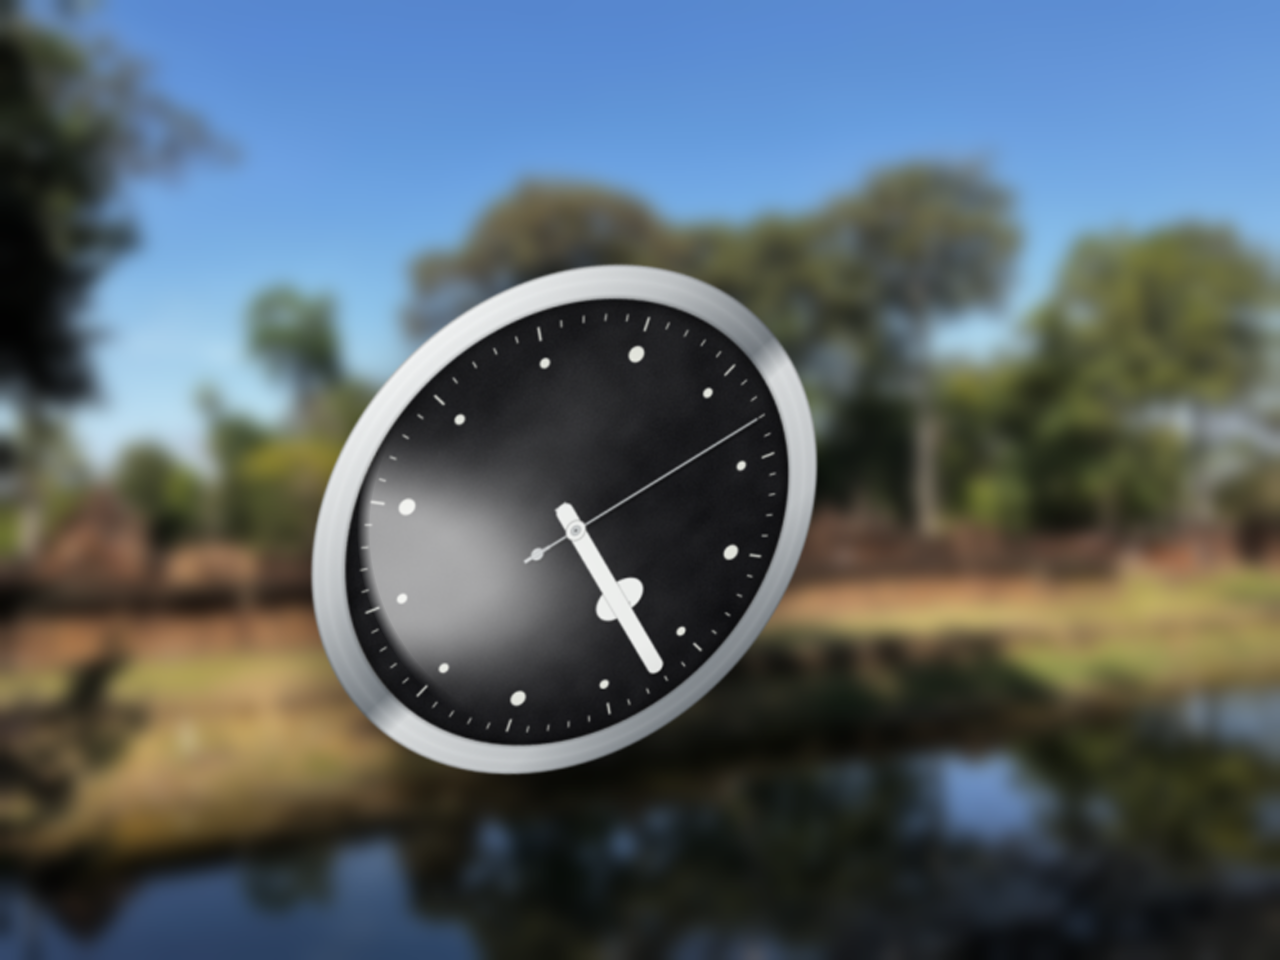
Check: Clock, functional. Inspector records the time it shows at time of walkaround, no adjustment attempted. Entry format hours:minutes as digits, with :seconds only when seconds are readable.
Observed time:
4:22:08
